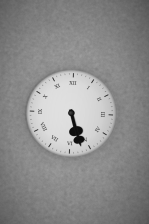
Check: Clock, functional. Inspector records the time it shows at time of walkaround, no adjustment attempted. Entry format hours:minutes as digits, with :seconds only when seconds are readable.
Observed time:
5:27
